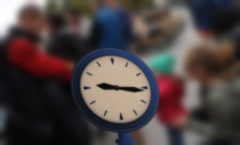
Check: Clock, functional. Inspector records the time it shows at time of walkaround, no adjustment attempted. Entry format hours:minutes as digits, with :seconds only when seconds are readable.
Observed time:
9:16
